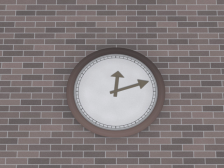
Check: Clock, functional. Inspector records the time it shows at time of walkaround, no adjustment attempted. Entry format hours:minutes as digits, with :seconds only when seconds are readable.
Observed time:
12:12
